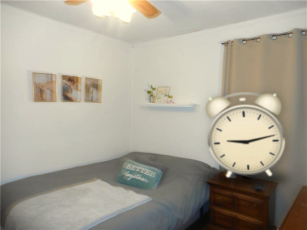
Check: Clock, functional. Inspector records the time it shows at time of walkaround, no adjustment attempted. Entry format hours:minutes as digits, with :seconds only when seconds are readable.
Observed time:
9:13
